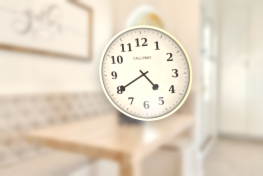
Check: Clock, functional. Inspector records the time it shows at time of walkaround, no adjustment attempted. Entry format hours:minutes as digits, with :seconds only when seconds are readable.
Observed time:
4:40
